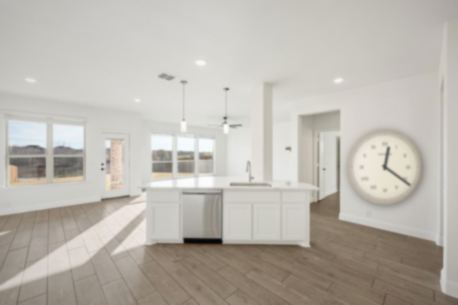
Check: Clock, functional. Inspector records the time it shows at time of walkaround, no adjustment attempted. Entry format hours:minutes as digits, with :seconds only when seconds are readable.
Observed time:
12:21
